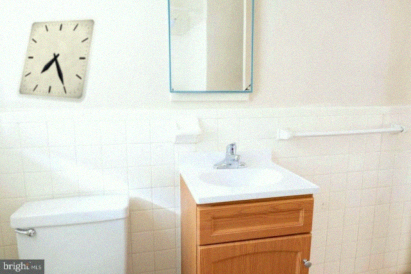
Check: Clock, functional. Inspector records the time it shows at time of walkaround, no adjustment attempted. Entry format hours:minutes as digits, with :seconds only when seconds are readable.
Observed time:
7:25
